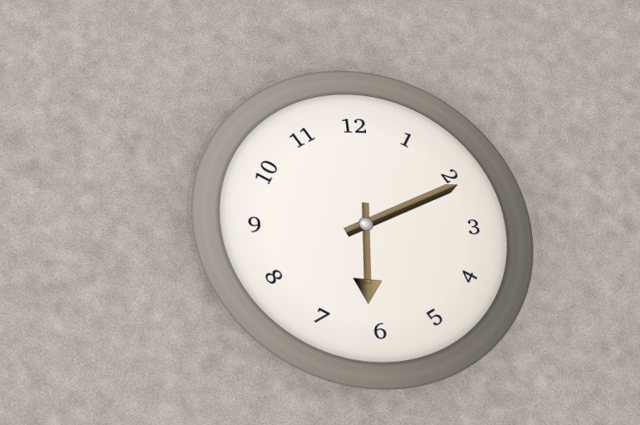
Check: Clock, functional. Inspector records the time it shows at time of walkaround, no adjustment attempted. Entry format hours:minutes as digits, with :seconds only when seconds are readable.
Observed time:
6:11
